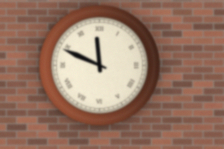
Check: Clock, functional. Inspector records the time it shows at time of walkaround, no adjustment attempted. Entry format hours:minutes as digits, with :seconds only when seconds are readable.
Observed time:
11:49
